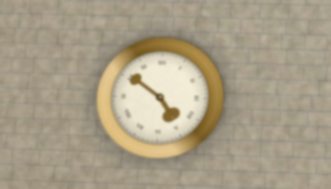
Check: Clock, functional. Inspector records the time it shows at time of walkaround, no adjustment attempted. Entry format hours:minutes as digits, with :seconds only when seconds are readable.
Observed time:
4:51
